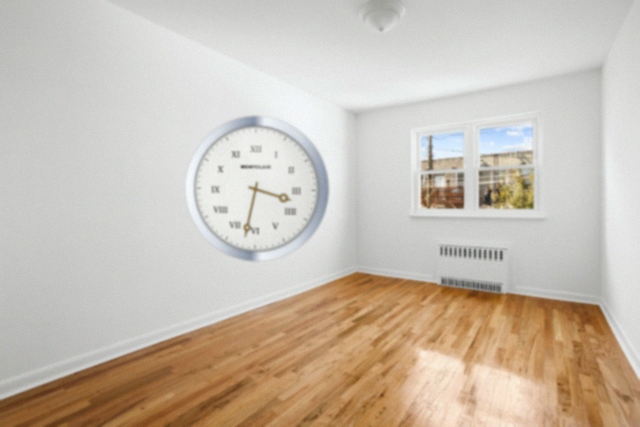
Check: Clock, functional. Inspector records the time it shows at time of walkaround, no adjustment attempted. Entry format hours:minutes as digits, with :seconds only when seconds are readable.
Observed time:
3:32
